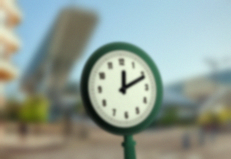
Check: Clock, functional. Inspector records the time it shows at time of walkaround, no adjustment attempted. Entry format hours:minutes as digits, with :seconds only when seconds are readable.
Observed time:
12:11
